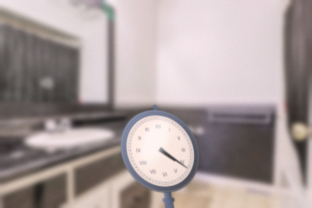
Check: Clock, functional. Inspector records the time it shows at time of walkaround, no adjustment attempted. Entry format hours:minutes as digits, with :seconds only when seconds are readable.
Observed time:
4:21
